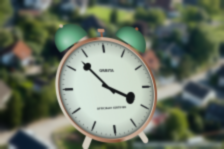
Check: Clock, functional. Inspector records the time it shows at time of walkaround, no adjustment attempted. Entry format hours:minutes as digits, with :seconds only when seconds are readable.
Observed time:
3:53
